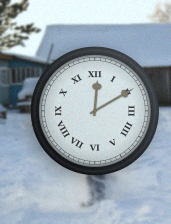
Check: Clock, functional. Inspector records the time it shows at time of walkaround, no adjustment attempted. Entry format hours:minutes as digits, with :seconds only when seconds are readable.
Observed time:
12:10
